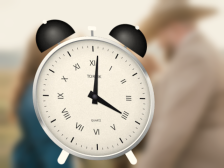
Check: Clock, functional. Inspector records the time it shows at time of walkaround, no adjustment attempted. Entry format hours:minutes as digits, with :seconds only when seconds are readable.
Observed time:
4:01
